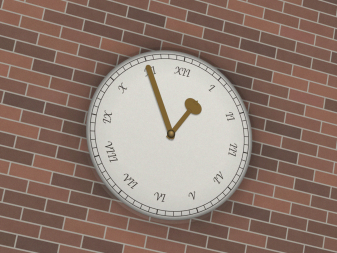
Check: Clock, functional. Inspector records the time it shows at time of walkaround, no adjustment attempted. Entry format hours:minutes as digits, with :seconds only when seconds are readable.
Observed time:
12:55
